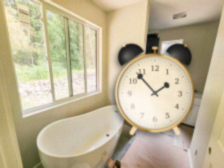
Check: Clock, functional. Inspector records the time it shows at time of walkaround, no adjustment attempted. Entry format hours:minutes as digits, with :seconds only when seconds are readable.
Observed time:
1:53
